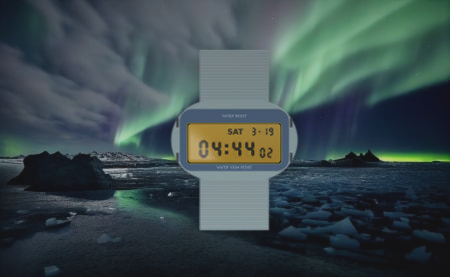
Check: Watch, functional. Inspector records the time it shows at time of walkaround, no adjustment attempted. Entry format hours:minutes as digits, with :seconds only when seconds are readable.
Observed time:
4:44:02
